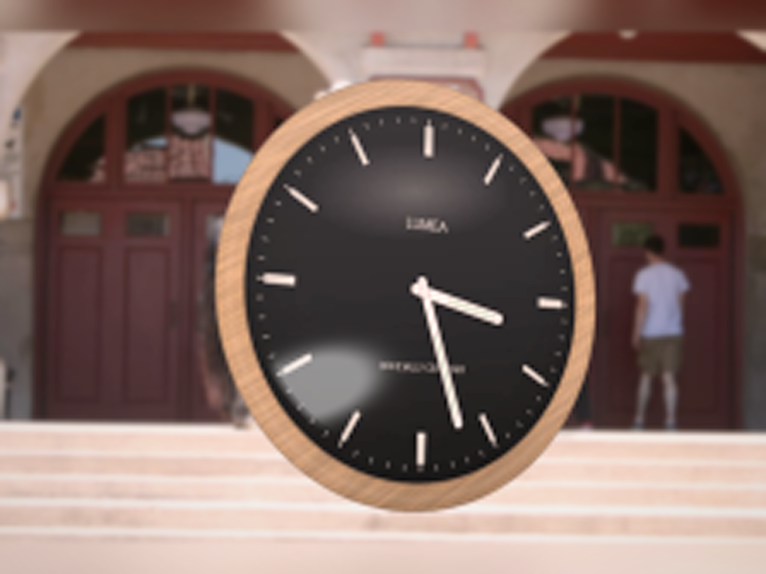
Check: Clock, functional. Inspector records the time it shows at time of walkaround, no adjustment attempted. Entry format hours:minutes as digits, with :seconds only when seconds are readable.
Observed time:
3:27
